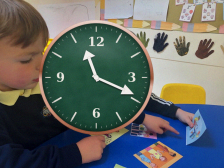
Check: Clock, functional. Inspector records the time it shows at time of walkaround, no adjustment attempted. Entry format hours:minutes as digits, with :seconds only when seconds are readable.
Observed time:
11:19
